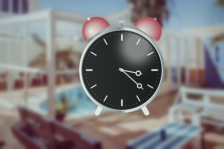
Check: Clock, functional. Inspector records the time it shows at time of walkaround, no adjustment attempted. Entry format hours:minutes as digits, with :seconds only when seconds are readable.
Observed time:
3:22
